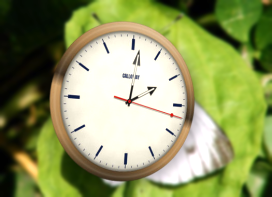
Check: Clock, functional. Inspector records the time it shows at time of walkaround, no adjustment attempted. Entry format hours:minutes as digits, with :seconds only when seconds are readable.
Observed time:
2:01:17
